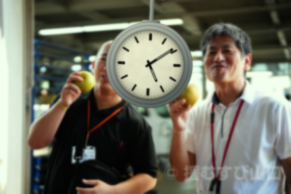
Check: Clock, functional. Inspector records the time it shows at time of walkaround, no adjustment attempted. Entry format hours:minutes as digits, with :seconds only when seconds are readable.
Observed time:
5:09
